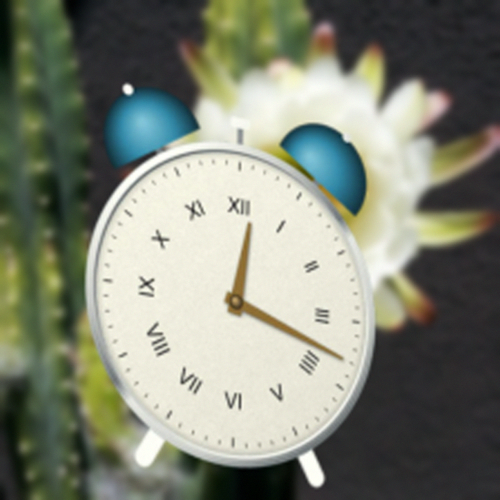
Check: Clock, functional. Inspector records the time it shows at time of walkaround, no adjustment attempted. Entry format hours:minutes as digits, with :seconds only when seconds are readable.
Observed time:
12:18
